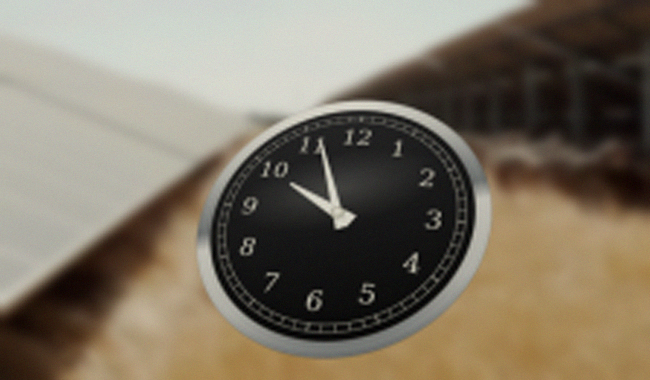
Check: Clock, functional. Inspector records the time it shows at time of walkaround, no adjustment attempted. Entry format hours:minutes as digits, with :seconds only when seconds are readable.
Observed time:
9:56
